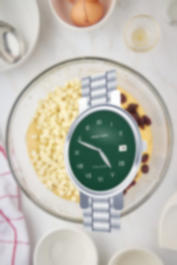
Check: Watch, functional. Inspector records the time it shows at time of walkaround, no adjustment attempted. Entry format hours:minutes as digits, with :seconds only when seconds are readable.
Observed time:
4:49
